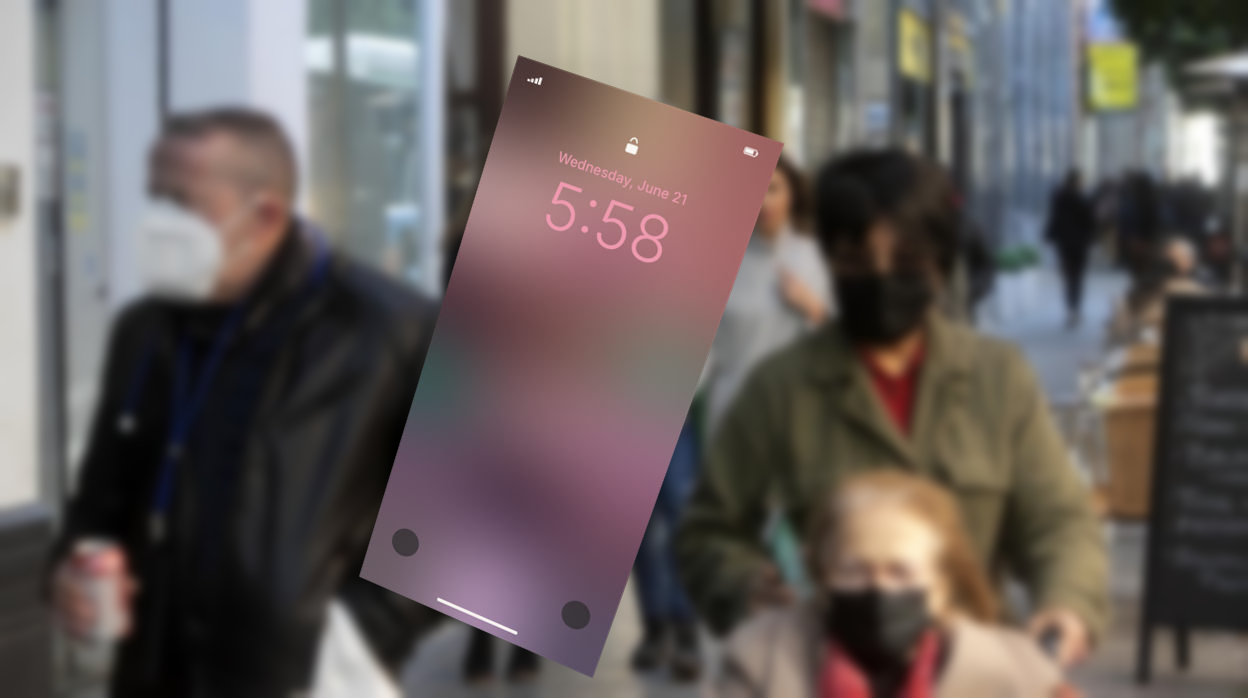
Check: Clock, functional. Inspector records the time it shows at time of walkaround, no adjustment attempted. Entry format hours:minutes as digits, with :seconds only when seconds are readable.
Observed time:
5:58
